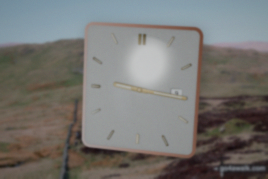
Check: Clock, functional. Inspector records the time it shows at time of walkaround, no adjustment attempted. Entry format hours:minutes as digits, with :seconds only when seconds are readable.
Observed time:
9:16
